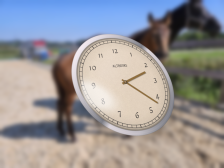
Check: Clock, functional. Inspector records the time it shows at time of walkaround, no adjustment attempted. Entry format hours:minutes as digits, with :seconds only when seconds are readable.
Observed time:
2:22
